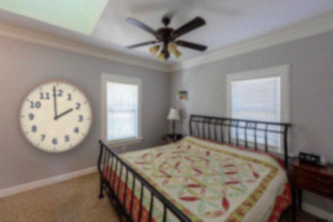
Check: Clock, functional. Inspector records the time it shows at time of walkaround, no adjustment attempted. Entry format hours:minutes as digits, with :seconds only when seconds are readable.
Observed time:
1:59
